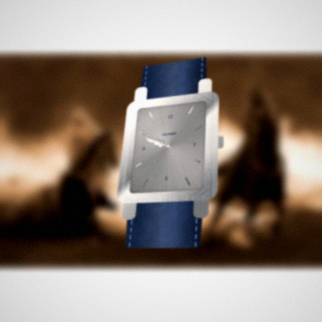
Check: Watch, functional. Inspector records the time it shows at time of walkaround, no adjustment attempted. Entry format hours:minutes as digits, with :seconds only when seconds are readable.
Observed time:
9:49
